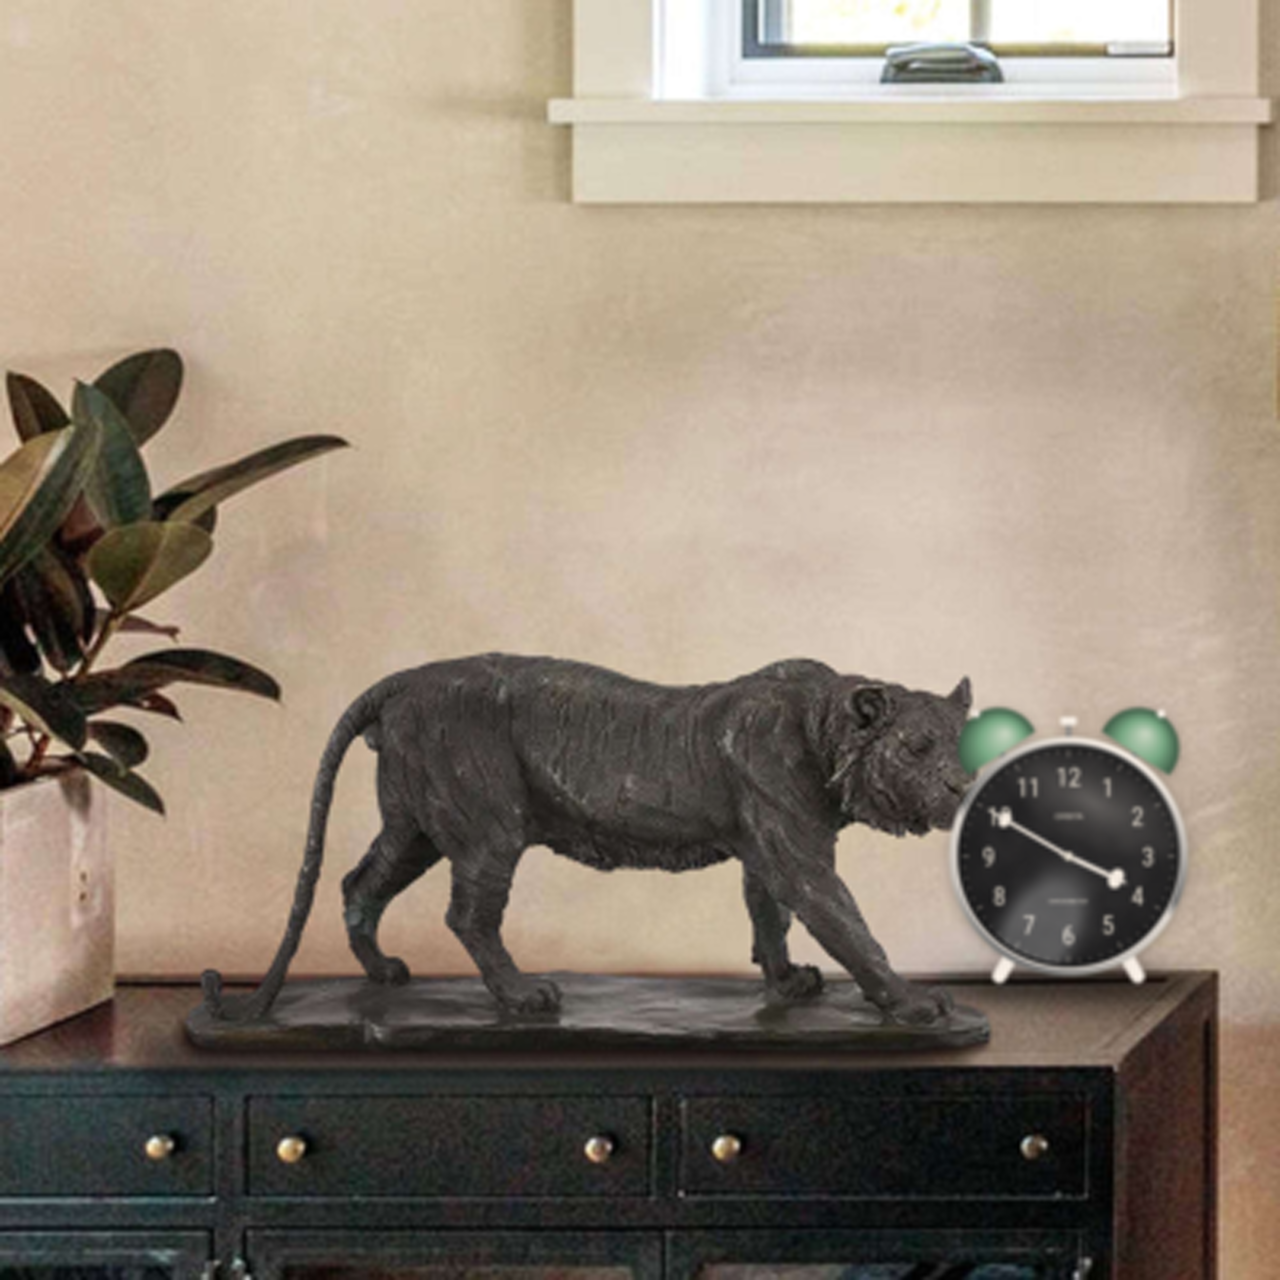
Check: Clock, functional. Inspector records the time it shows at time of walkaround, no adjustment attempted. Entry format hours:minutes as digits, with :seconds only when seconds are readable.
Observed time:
3:50
